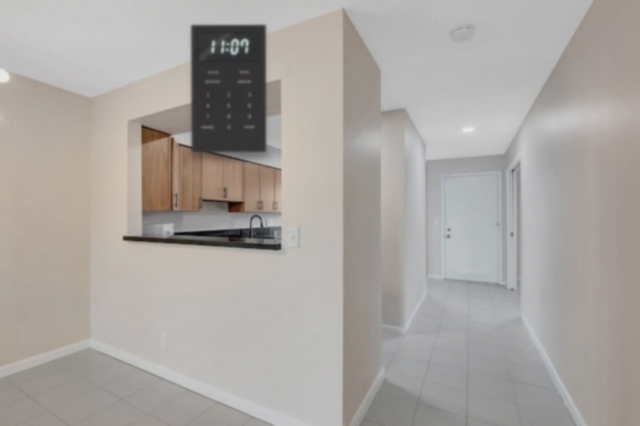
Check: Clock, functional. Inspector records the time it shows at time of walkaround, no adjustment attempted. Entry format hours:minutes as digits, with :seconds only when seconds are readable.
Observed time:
11:07
